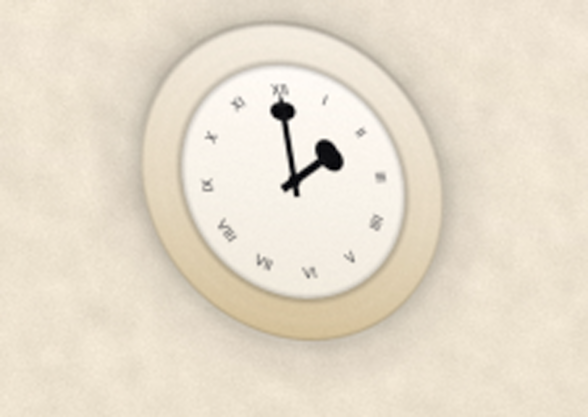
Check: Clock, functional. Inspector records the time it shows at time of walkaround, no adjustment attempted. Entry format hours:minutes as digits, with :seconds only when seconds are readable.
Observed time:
2:00
